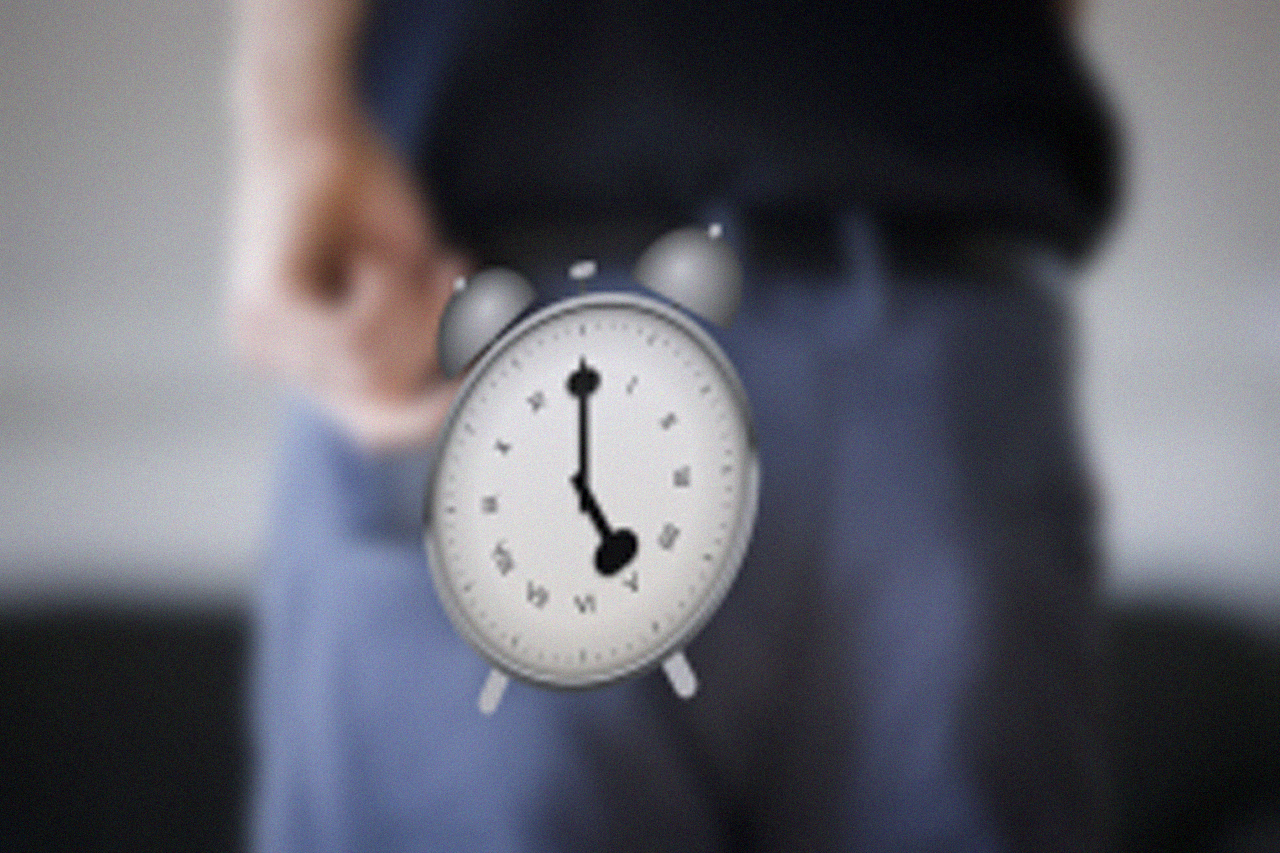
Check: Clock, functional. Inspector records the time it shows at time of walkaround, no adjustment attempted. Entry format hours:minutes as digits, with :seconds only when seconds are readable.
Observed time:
5:00
